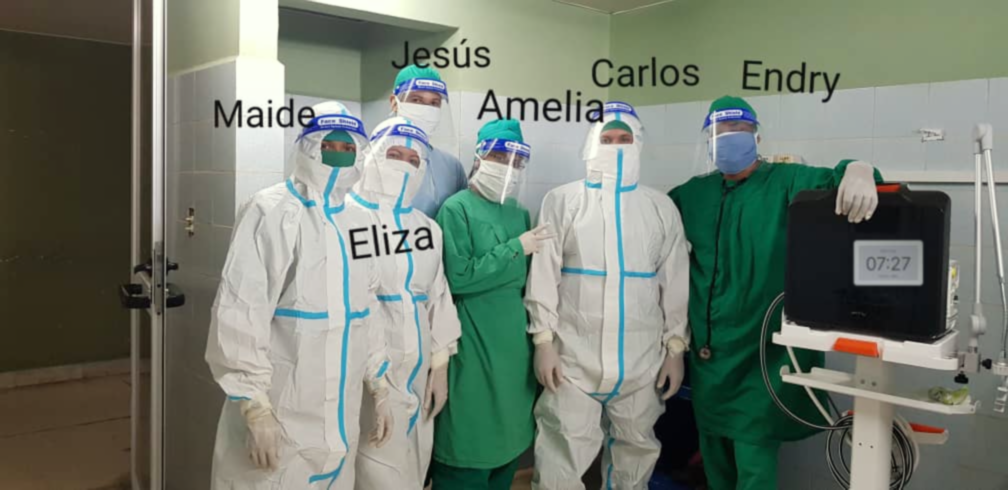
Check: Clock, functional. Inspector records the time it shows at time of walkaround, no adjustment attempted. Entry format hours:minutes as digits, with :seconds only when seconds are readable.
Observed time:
7:27
